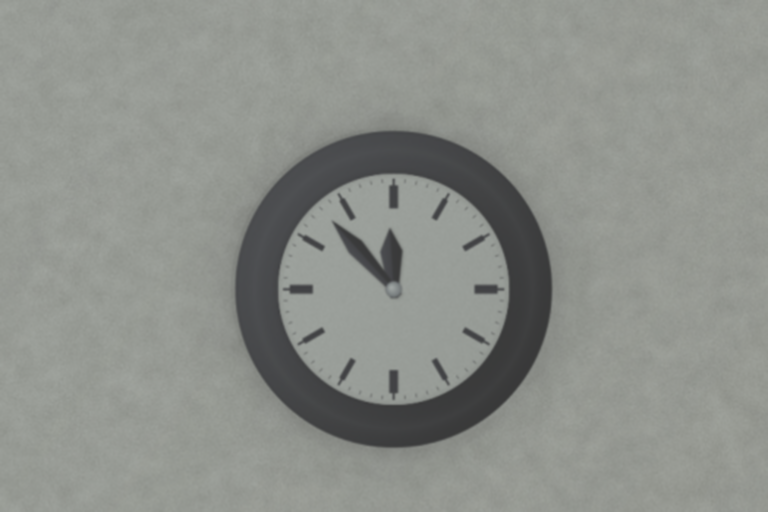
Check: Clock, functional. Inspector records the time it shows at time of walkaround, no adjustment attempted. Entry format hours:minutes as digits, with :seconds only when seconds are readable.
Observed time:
11:53
